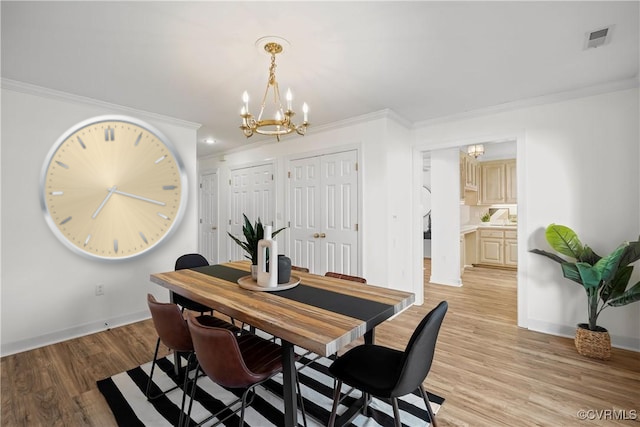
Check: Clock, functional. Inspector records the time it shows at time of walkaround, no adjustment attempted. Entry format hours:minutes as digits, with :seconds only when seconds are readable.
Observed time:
7:18
